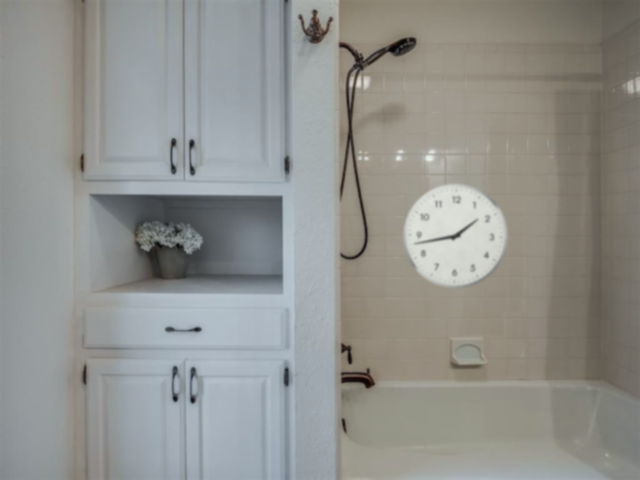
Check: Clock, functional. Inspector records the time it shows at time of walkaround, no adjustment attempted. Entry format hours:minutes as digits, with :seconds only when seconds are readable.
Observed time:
1:43
